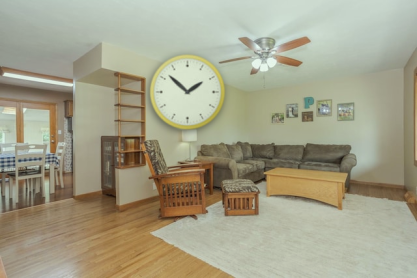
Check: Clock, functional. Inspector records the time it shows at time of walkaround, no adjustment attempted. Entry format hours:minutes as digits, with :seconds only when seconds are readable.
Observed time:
1:52
